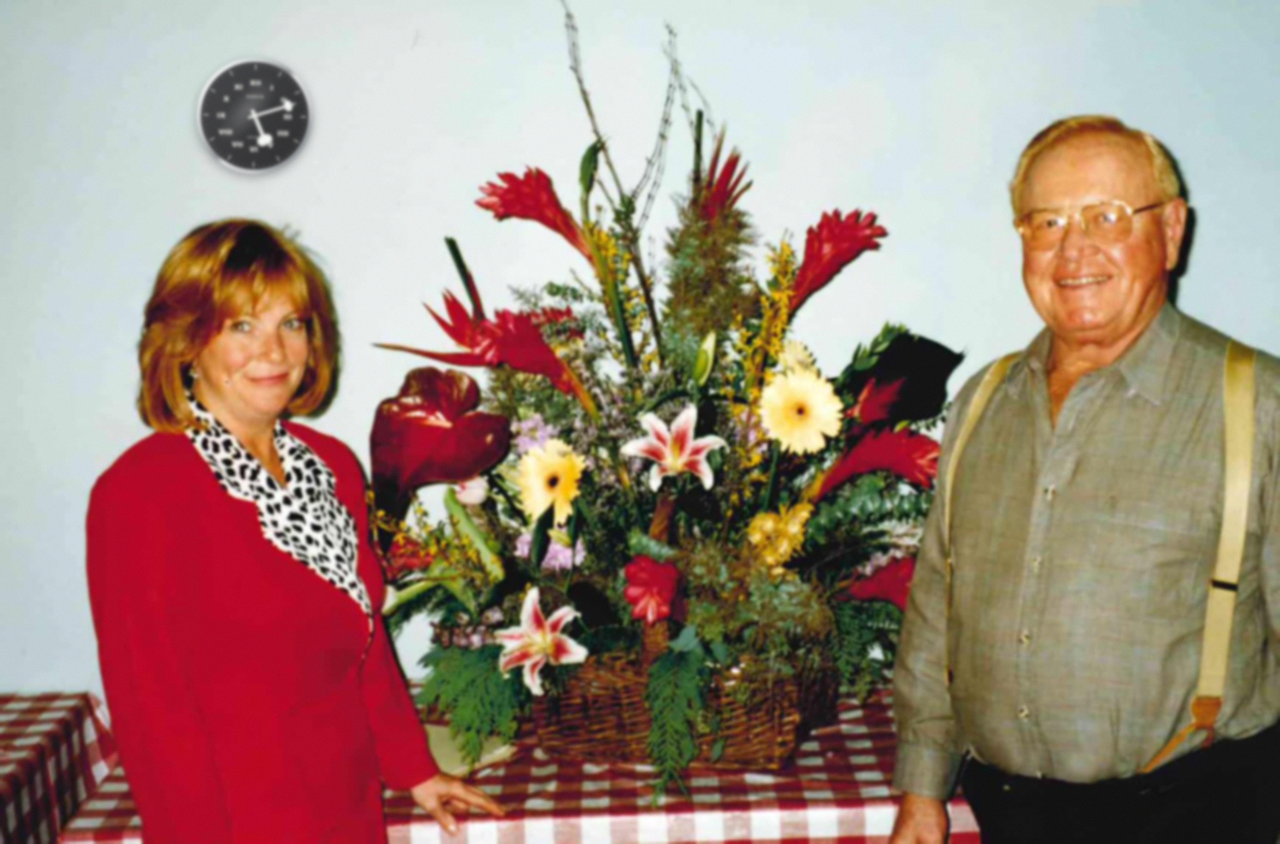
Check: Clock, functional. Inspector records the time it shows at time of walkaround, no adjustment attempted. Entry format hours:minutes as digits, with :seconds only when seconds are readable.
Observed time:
5:12
